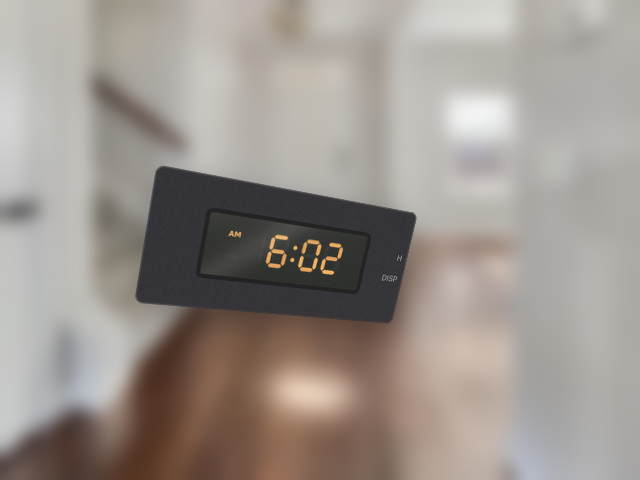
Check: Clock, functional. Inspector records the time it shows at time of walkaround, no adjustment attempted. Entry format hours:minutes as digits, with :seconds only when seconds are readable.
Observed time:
6:02
